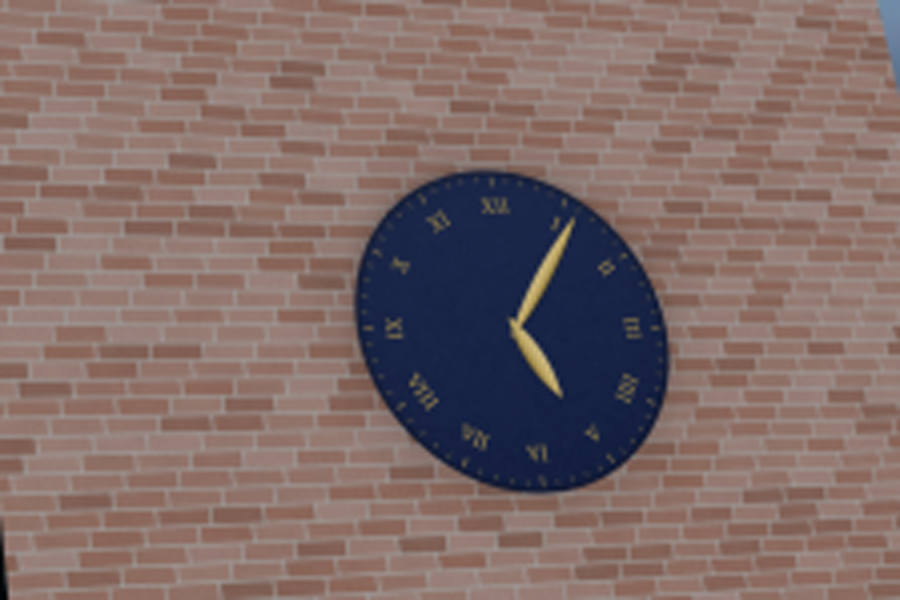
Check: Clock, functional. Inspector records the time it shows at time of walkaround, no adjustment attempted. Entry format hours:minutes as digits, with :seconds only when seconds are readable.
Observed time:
5:06
